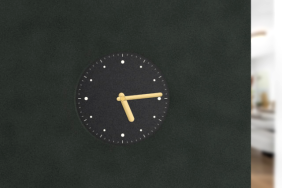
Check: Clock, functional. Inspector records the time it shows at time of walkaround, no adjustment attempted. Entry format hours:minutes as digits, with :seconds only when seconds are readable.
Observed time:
5:14
